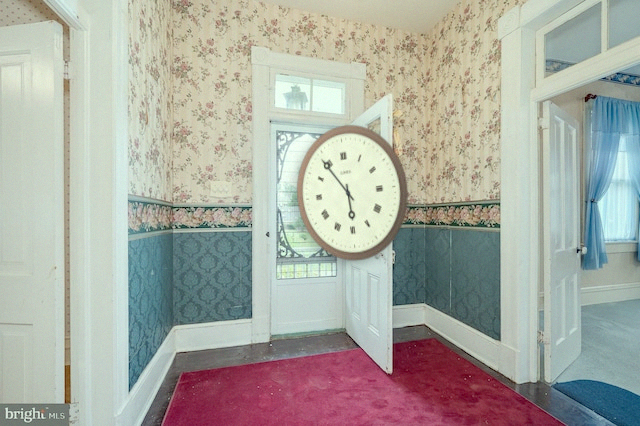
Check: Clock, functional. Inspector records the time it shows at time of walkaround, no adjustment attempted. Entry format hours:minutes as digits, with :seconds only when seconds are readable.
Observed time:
5:54
